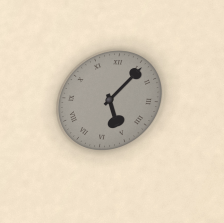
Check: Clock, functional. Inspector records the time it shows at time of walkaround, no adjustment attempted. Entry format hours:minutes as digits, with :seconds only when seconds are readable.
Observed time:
5:06
